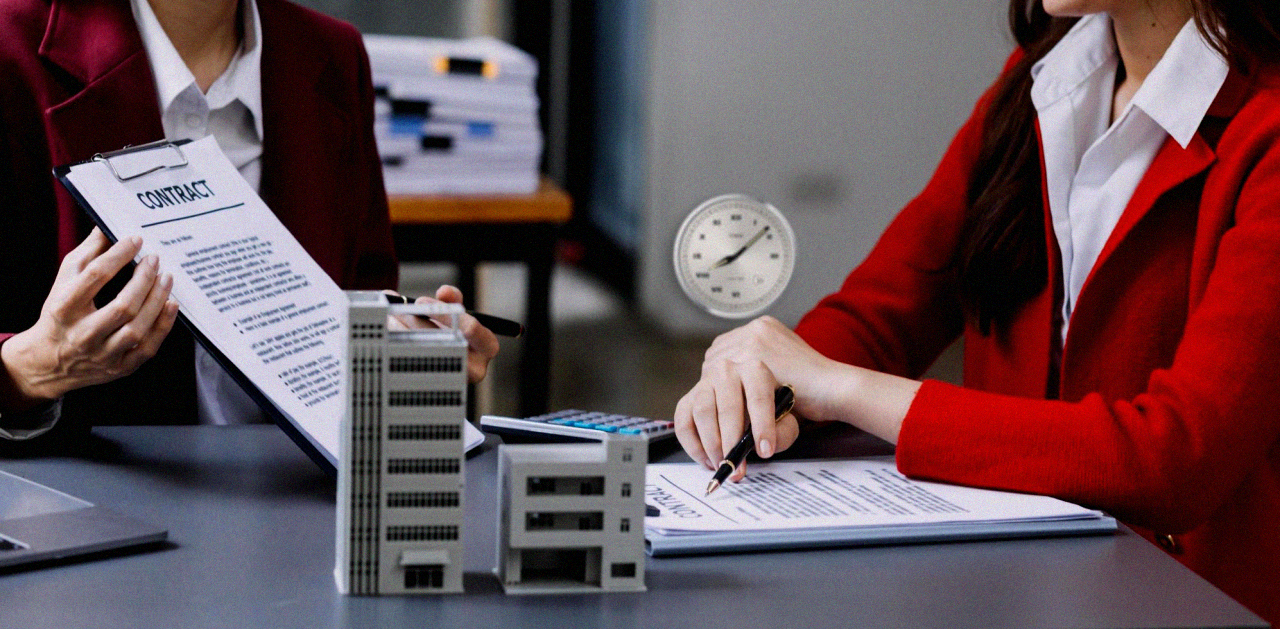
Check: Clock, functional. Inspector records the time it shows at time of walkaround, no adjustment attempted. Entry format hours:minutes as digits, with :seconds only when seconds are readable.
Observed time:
8:08
